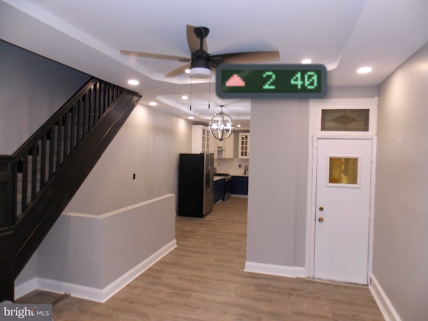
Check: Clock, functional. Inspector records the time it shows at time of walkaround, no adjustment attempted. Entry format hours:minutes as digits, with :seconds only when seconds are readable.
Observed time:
2:40
